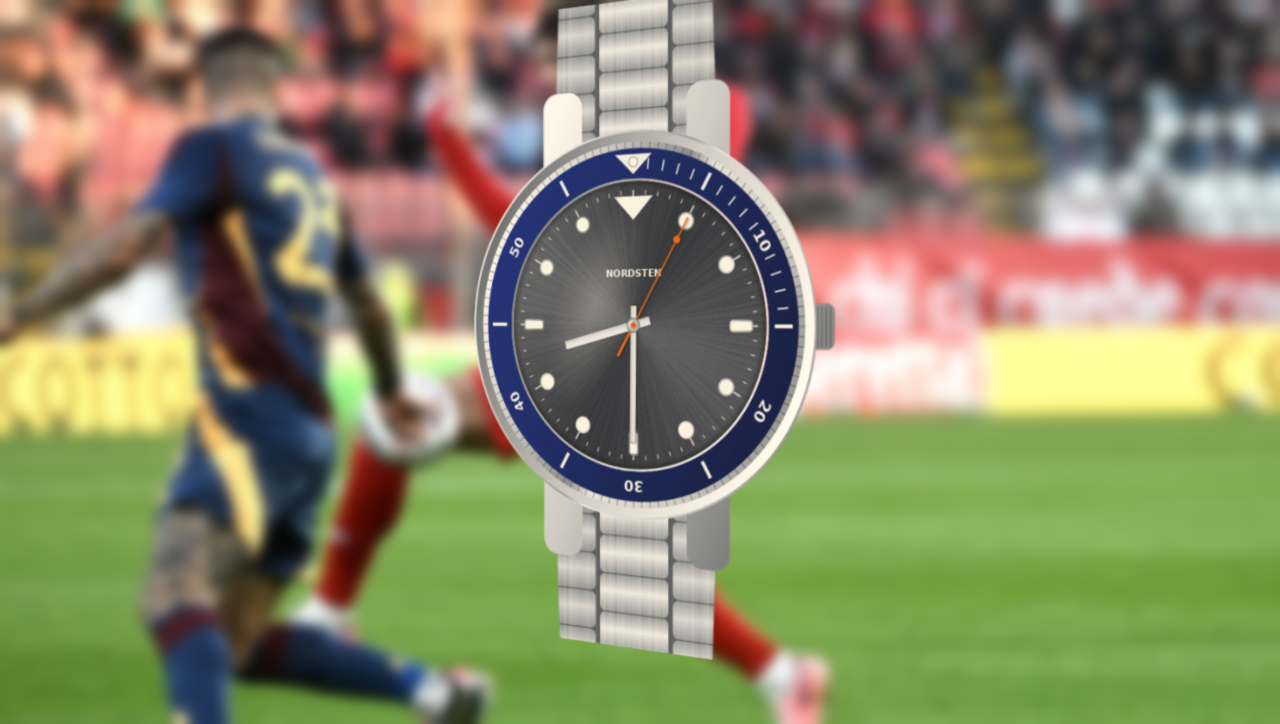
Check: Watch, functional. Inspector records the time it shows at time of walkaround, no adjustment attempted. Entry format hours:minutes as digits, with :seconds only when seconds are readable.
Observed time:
8:30:05
